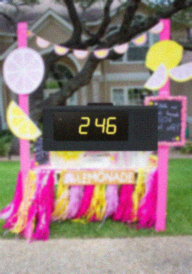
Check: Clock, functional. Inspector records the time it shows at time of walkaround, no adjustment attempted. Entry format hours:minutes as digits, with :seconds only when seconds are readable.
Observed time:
2:46
